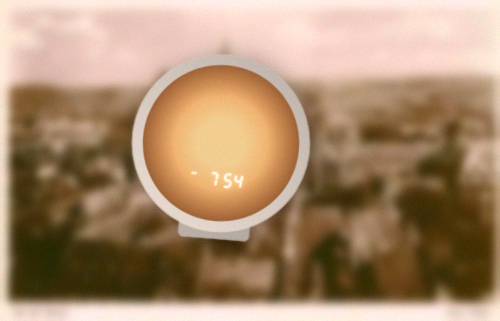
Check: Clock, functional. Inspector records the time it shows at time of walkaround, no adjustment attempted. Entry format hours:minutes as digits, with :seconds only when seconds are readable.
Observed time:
7:54
